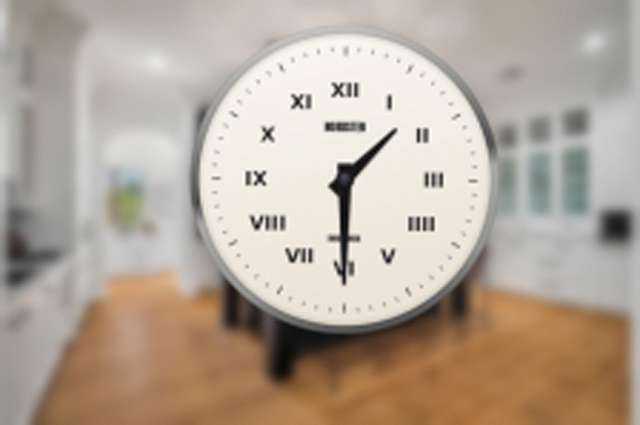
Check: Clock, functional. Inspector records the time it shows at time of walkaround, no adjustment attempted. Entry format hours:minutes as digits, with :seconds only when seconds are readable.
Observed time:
1:30
